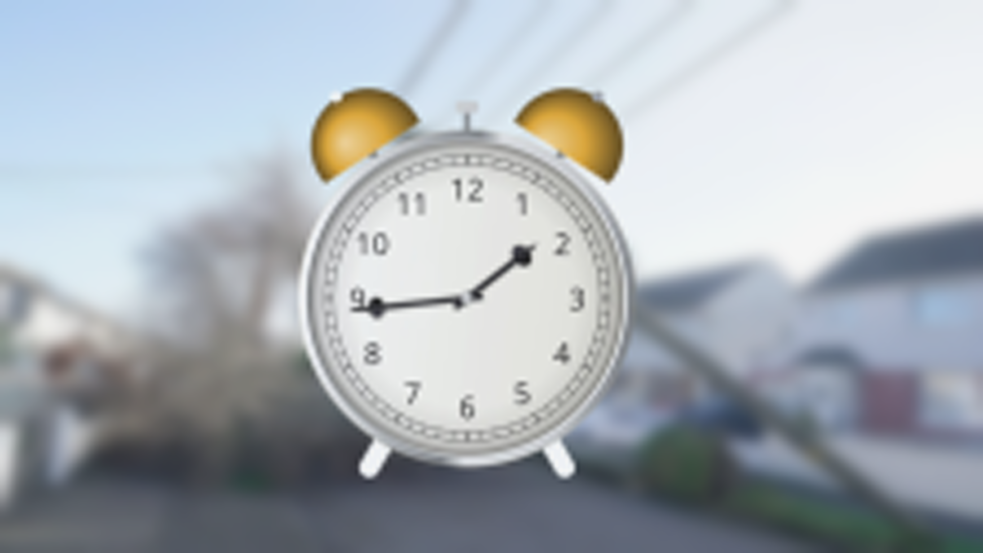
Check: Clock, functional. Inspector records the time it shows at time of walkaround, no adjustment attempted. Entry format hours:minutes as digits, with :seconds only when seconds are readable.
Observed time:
1:44
